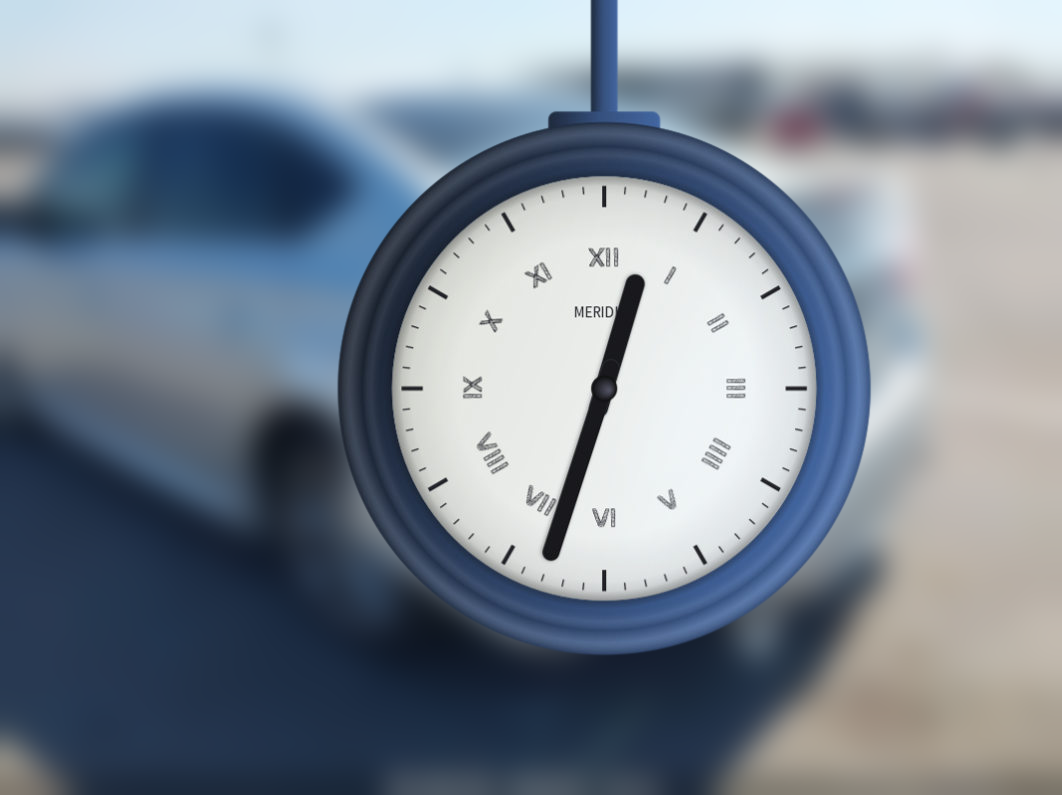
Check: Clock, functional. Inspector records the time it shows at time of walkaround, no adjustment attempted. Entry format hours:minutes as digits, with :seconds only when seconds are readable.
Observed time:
12:33
